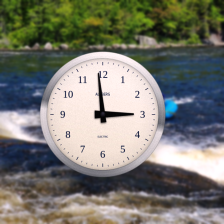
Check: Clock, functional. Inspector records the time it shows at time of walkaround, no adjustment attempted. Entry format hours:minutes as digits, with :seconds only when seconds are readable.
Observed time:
2:59
